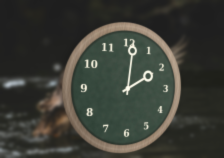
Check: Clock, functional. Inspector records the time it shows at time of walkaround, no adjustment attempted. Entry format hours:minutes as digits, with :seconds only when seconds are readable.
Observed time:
2:01
